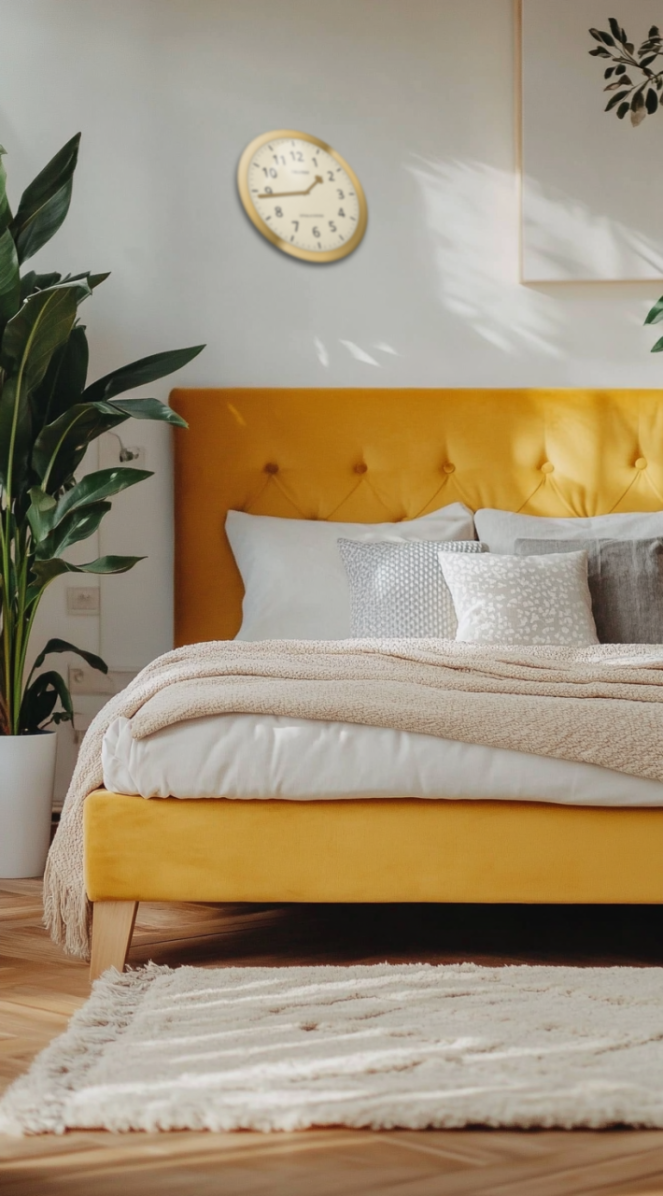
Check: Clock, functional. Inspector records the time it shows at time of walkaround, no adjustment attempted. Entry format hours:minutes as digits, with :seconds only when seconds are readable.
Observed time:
1:44
